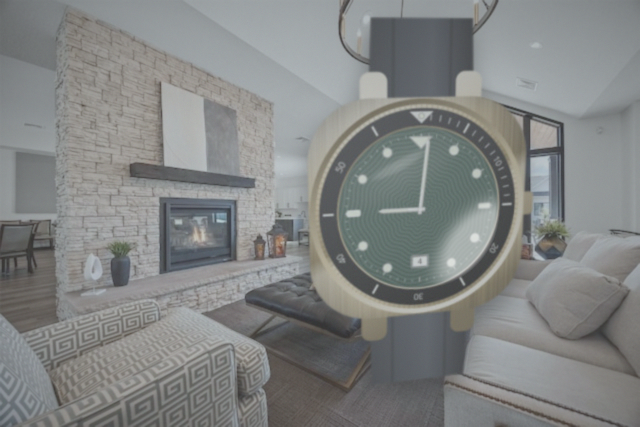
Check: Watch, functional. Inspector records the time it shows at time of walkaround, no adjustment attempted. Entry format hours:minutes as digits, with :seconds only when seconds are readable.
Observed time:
9:01
